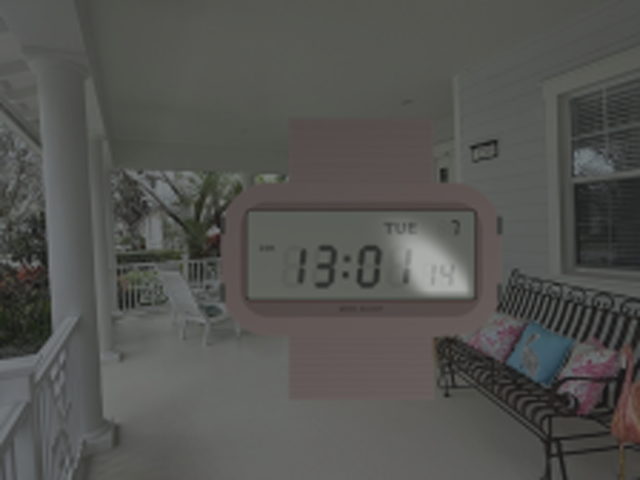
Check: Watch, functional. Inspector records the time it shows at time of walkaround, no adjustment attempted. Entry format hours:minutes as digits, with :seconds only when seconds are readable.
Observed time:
13:01:14
